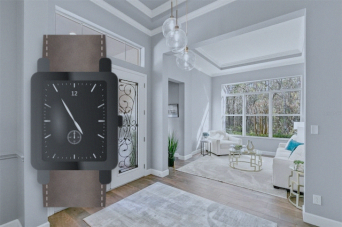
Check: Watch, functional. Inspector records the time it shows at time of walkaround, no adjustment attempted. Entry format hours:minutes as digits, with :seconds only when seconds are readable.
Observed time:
4:55
